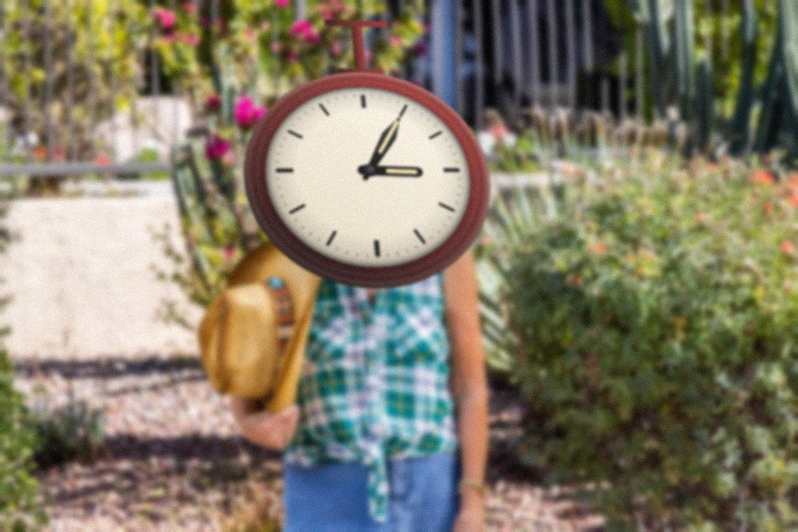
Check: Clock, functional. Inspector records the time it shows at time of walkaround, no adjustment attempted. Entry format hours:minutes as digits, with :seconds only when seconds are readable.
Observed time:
3:05
